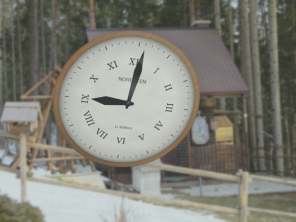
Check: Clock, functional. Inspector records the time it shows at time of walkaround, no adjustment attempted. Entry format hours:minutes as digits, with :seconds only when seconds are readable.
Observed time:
9:01
